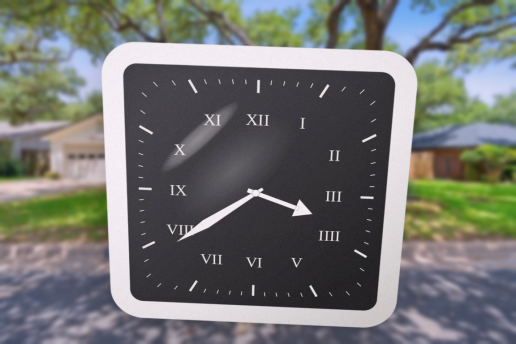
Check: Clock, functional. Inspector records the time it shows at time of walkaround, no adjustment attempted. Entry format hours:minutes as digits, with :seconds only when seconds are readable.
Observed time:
3:39
